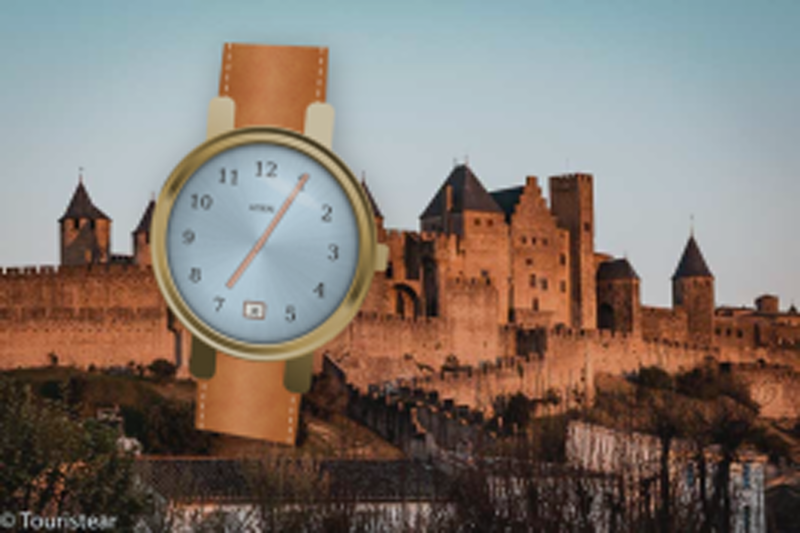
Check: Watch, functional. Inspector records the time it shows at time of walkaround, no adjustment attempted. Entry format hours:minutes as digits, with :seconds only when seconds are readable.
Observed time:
7:05
